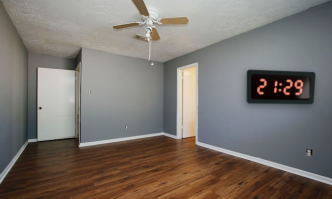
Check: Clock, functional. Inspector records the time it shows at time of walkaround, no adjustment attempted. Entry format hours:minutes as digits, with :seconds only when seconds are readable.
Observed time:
21:29
